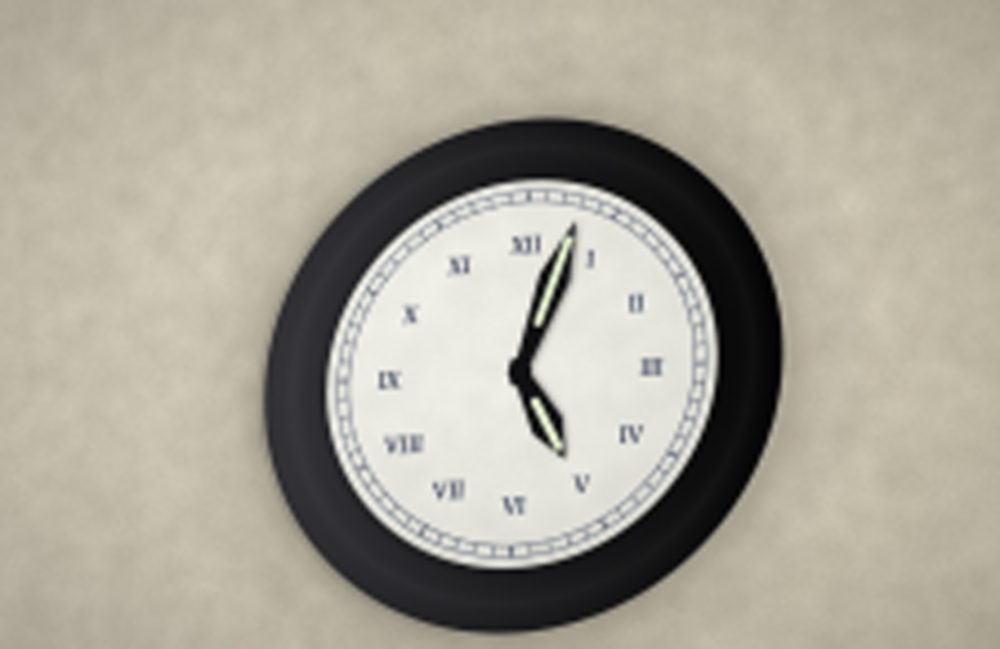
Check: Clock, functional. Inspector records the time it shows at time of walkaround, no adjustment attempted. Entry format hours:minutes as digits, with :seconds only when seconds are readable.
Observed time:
5:03
